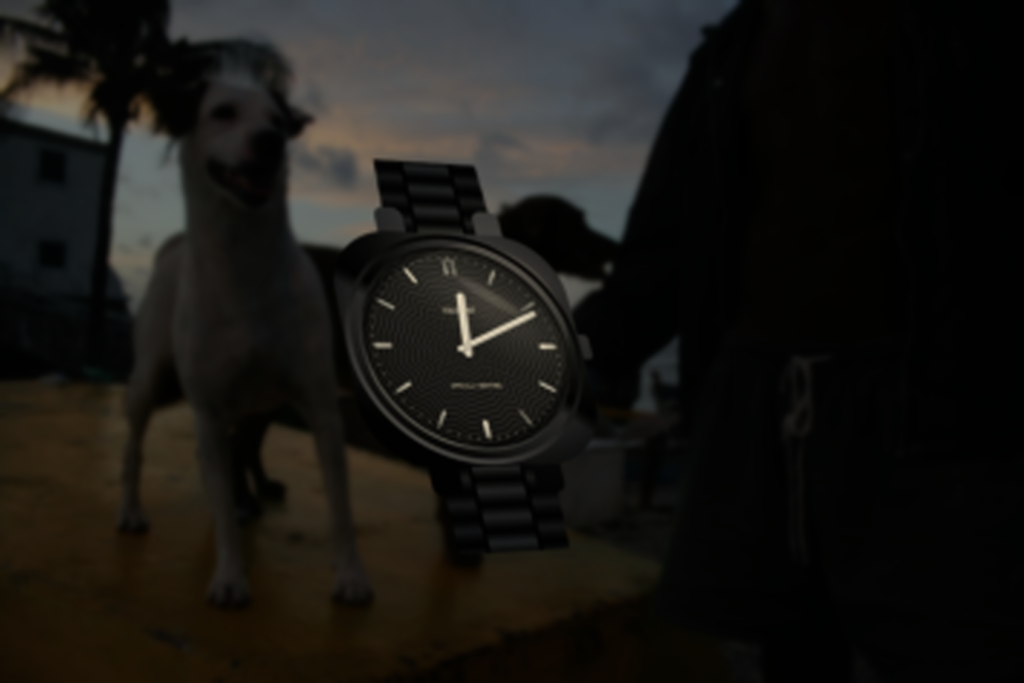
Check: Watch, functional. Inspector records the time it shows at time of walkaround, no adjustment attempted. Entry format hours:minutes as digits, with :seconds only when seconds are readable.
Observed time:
12:11
